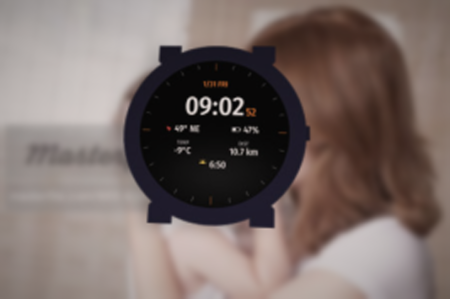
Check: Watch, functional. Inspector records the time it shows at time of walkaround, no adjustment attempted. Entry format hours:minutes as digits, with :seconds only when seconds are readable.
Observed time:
9:02
